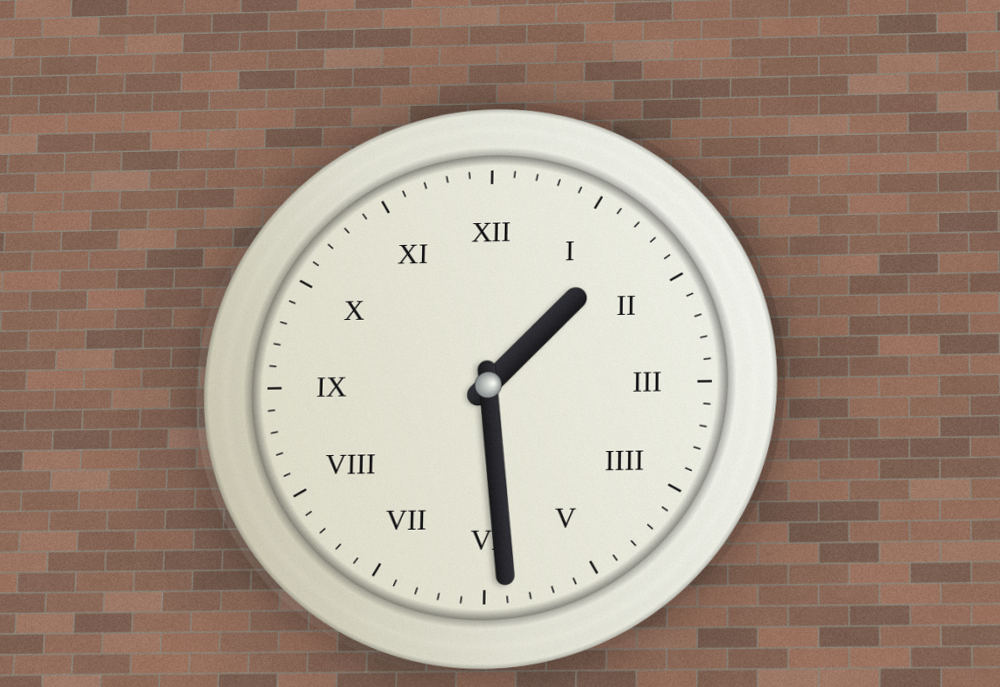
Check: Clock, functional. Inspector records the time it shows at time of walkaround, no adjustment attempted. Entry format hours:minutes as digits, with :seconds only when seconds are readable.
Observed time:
1:29
